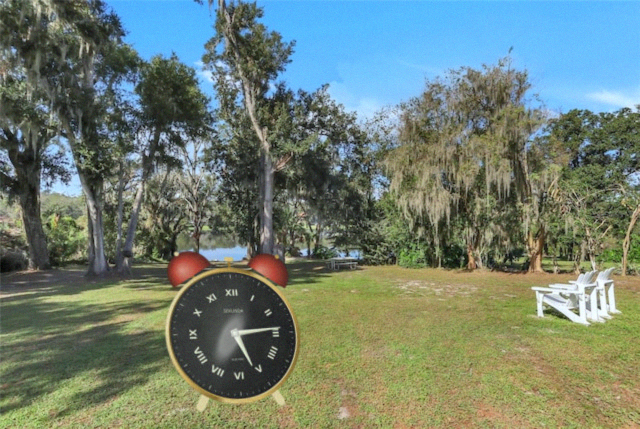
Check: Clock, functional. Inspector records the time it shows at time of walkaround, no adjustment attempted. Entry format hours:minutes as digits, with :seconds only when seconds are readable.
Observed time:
5:14
